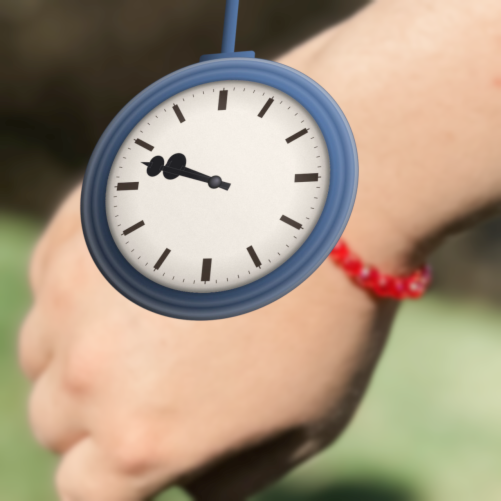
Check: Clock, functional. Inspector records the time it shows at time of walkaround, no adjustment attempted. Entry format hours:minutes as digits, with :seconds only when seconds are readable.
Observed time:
9:48
